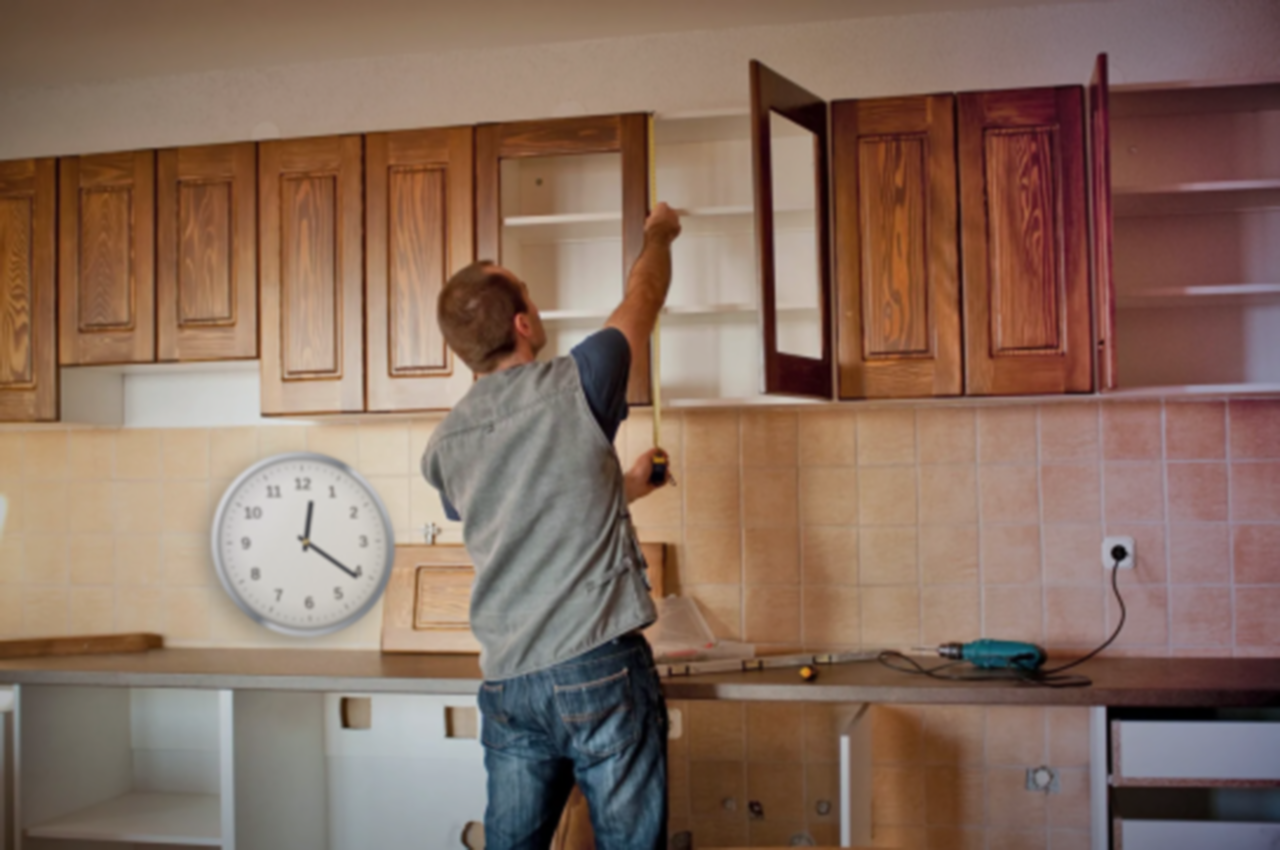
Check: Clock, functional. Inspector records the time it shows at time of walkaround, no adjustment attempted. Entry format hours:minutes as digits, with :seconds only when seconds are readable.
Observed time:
12:21
